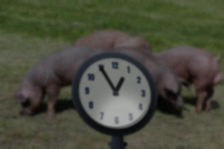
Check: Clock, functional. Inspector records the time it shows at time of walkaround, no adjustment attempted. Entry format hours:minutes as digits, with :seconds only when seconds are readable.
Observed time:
12:55
